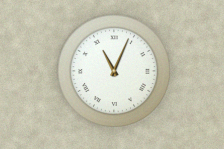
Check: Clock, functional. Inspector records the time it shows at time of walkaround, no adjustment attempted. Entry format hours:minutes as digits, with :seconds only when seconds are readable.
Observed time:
11:04
